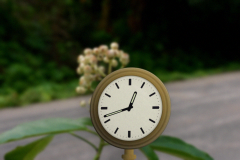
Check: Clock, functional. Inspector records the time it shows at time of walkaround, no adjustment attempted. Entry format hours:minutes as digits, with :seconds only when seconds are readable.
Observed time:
12:42
